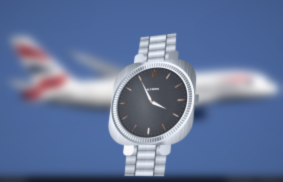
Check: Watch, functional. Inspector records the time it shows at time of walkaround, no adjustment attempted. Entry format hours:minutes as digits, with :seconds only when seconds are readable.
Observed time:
3:55
